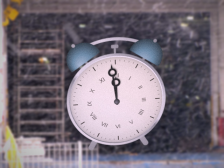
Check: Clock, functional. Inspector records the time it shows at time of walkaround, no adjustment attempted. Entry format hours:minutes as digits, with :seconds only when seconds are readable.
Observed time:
11:59
